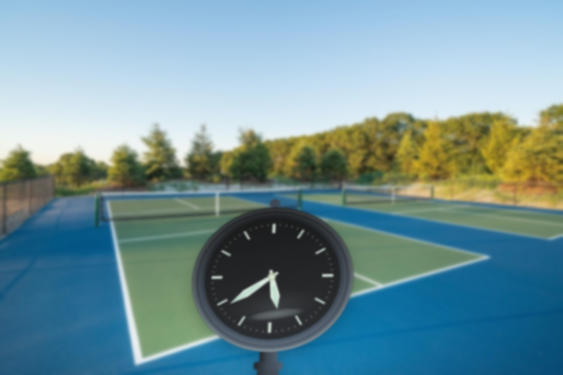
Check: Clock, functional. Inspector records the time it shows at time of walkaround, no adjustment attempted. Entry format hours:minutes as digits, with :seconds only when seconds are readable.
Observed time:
5:39
